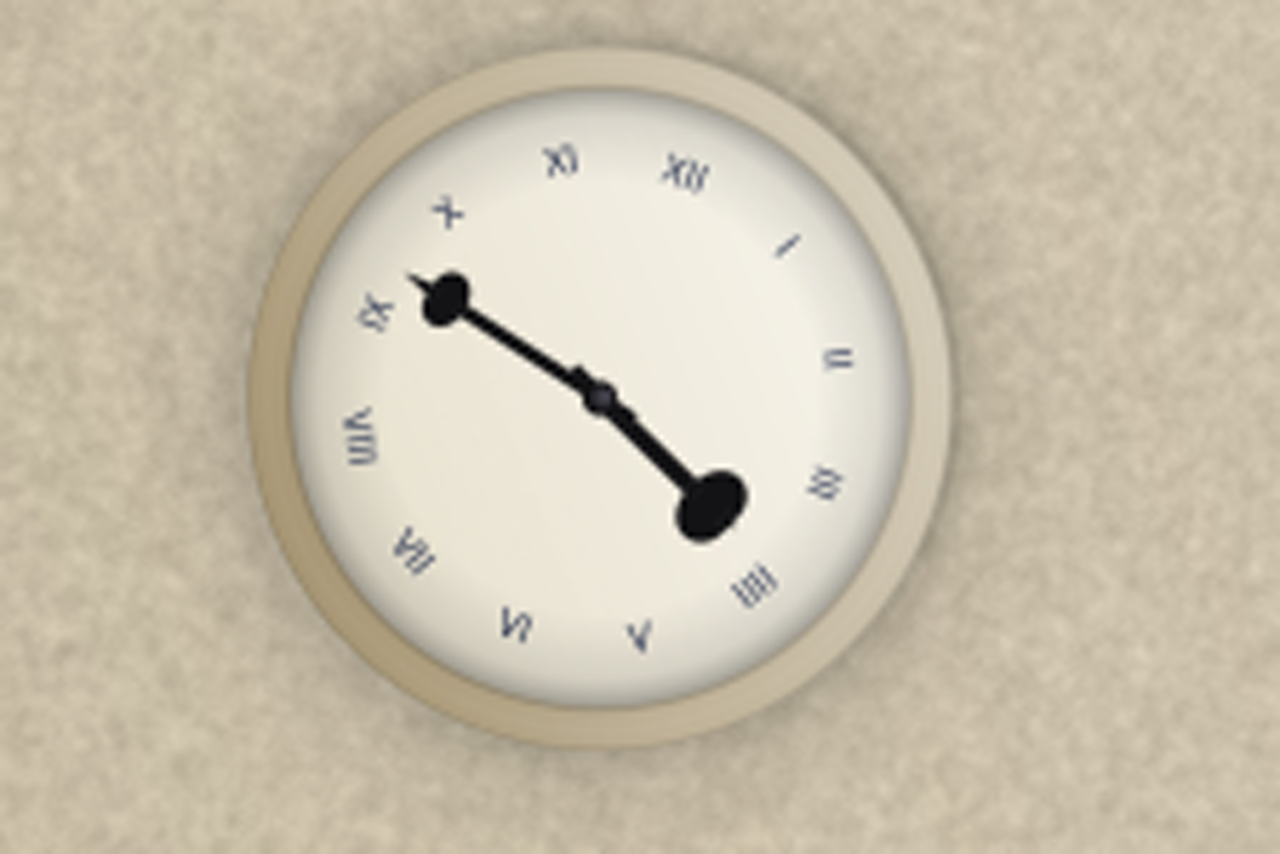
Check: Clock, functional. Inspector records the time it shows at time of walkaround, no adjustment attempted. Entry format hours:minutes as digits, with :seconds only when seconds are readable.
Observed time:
3:47
